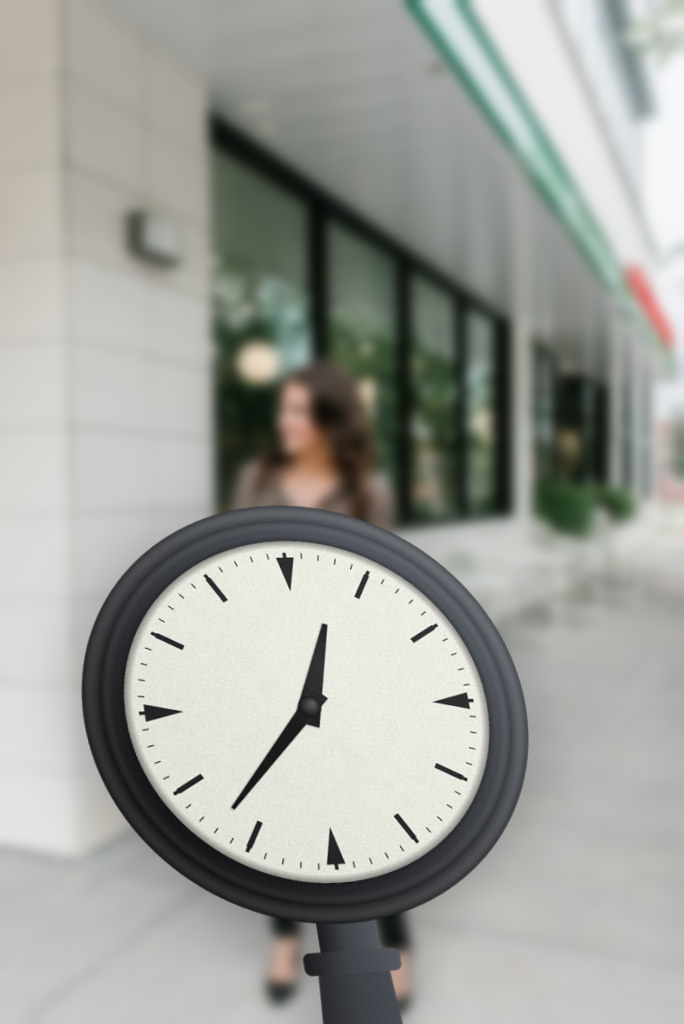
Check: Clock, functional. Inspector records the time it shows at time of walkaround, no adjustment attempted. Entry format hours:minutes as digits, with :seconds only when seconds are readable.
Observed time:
12:37
